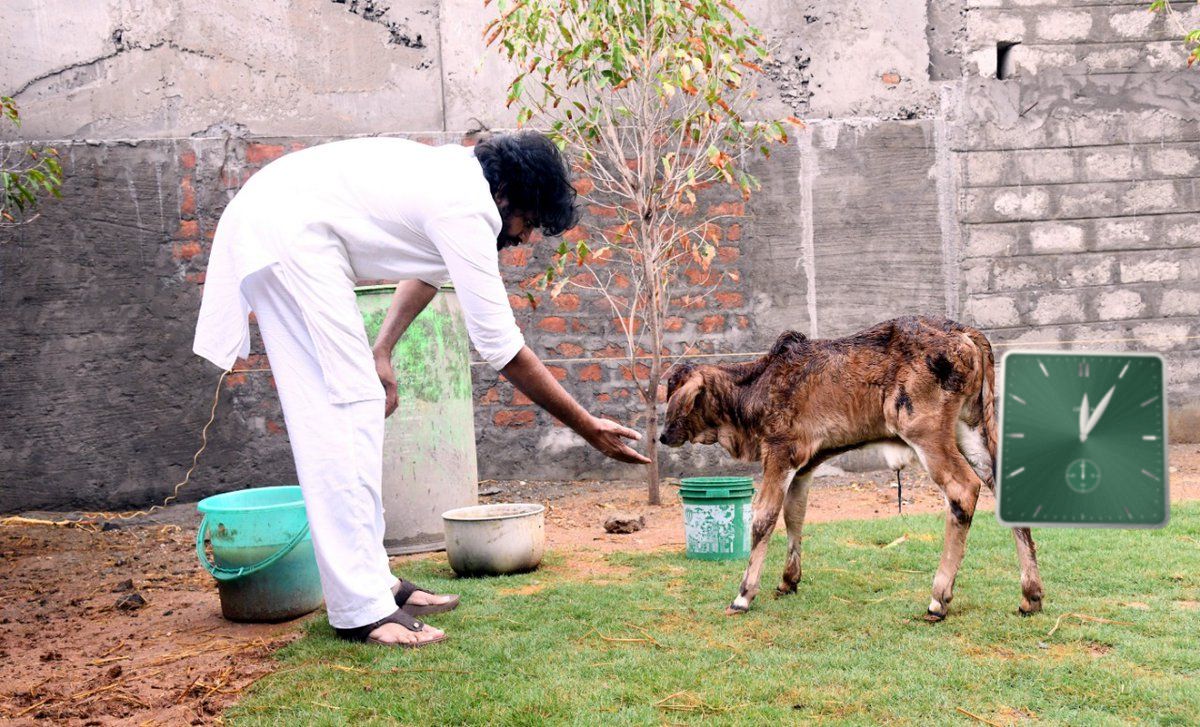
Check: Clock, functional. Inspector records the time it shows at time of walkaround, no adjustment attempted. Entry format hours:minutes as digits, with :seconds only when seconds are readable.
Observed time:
12:05
